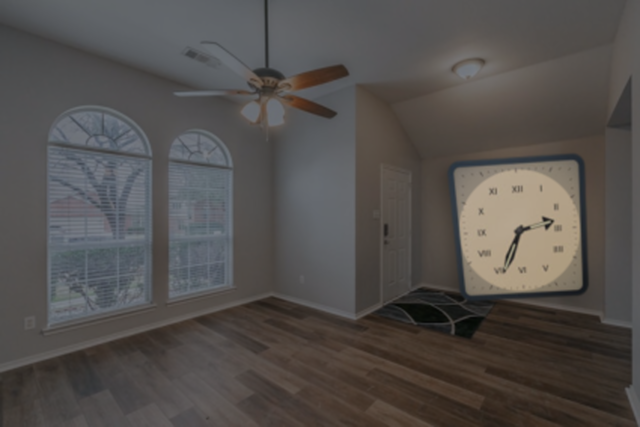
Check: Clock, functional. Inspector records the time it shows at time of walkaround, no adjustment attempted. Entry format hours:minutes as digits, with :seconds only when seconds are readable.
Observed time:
2:34
